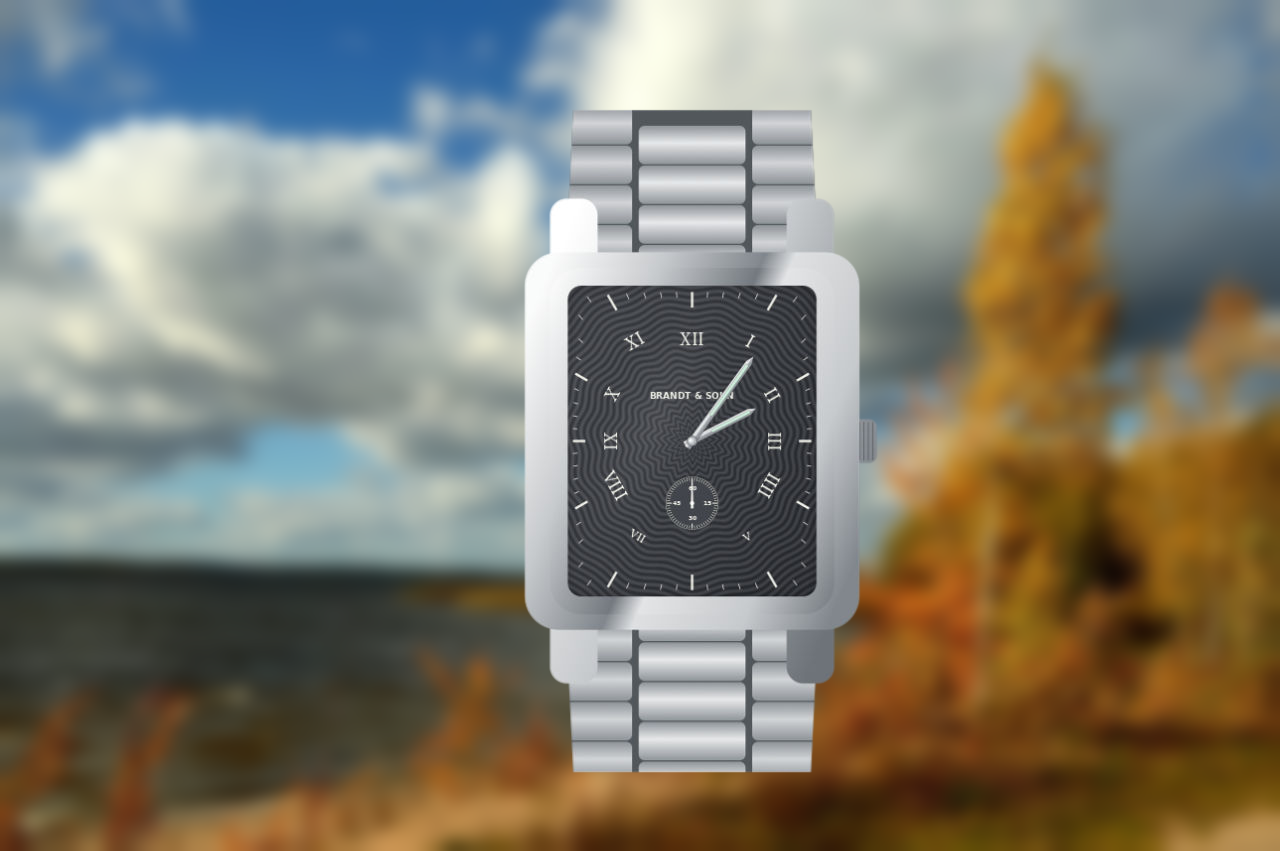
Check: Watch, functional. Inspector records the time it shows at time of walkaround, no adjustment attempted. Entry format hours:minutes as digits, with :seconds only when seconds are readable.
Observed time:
2:06
